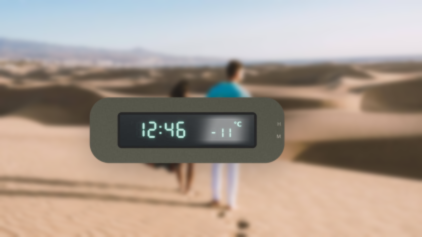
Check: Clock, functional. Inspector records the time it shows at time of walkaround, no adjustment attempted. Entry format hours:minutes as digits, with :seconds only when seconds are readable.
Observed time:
12:46
